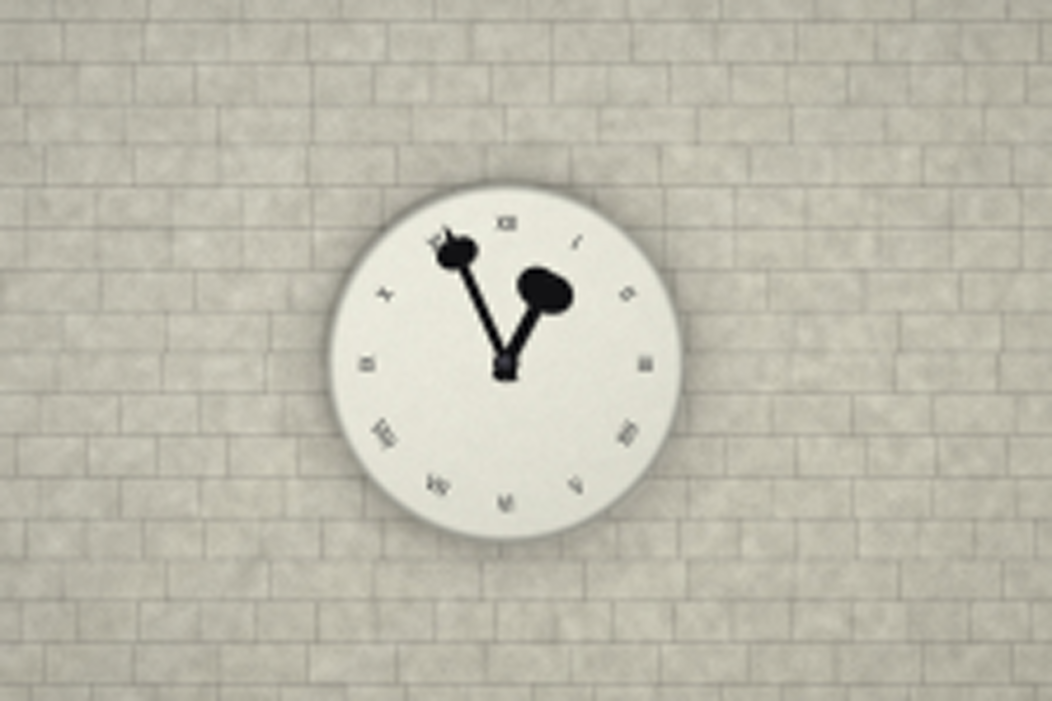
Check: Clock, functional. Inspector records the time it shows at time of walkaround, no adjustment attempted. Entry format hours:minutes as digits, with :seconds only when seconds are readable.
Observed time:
12:56
